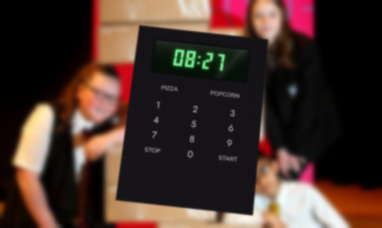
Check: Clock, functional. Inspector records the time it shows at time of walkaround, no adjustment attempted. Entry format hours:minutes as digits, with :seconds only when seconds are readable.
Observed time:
8:27
